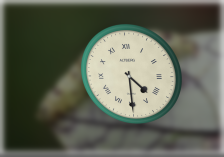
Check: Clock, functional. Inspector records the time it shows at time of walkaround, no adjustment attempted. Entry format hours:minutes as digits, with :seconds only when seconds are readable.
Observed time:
4:30
